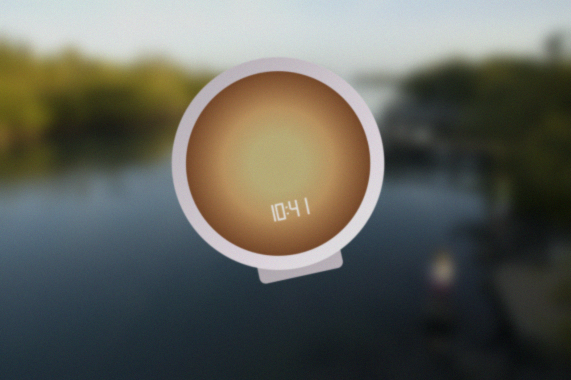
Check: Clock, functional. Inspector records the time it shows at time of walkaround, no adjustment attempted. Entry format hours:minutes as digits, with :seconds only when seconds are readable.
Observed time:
10:41
